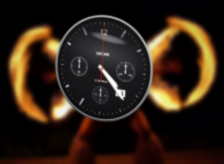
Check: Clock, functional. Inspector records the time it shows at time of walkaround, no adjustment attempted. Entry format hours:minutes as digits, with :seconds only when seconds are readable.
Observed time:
4:23
